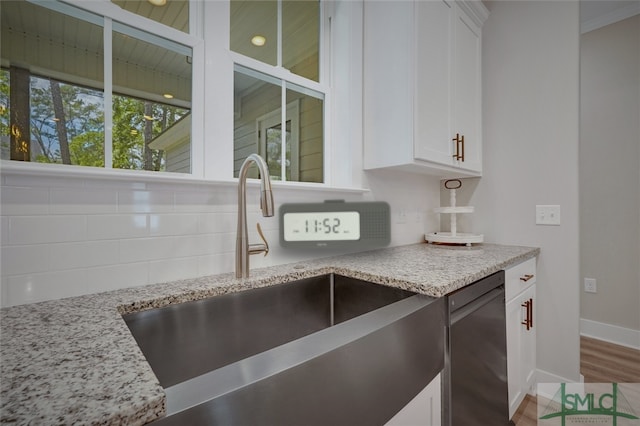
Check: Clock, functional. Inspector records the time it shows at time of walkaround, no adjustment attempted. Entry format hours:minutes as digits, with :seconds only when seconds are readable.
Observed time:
11:52
